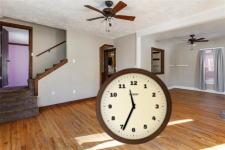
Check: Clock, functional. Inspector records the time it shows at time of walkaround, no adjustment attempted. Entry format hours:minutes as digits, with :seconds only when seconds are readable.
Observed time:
11:34
